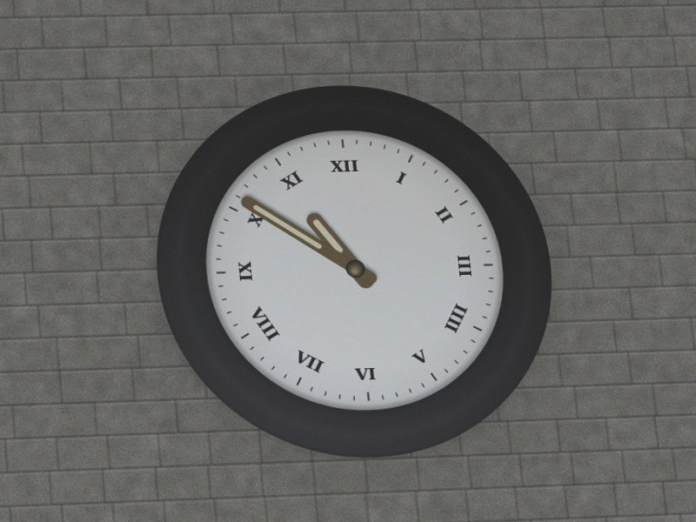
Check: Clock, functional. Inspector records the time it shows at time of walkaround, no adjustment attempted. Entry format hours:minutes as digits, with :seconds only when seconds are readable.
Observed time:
10:51
